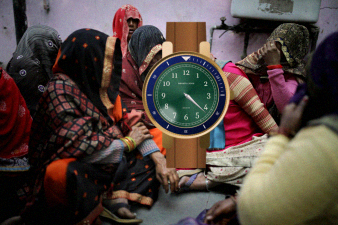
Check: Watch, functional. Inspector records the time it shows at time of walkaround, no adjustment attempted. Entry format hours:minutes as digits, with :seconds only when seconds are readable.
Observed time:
4:22
